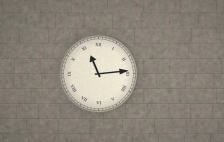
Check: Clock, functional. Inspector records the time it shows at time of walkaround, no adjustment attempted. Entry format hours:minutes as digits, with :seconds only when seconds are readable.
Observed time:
11:14
